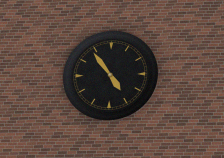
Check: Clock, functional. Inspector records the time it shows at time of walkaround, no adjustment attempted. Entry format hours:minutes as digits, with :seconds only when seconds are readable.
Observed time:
4:54
